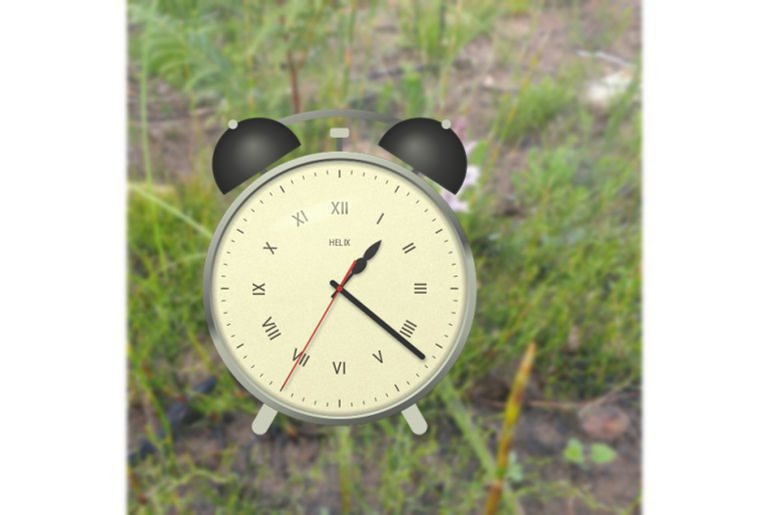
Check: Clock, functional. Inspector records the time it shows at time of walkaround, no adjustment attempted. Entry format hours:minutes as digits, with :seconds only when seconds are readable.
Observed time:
1:21:35
